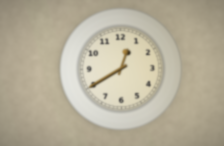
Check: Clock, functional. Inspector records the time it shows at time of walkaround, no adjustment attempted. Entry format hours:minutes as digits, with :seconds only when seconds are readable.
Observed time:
12:40
